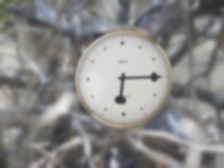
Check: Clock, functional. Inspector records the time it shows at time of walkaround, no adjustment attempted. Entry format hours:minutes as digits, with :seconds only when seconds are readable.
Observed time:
6:15
